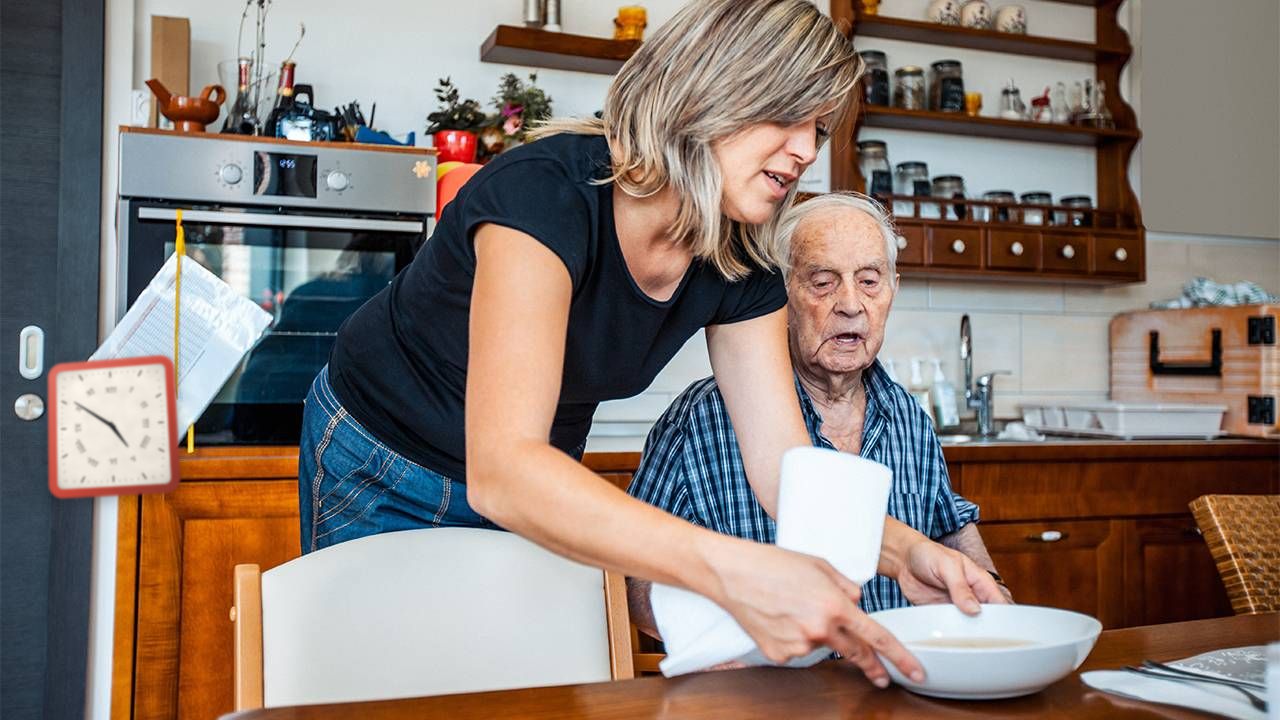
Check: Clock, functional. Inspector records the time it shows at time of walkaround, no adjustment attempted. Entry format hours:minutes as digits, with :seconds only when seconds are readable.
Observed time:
4:51
